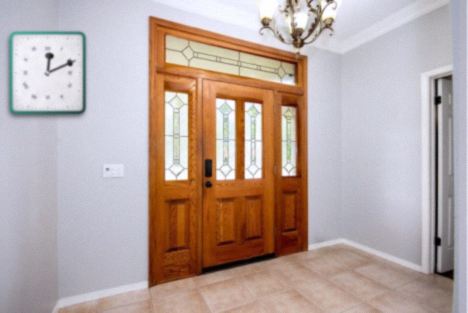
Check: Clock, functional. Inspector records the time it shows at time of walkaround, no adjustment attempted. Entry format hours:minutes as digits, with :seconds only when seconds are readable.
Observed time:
12:11
